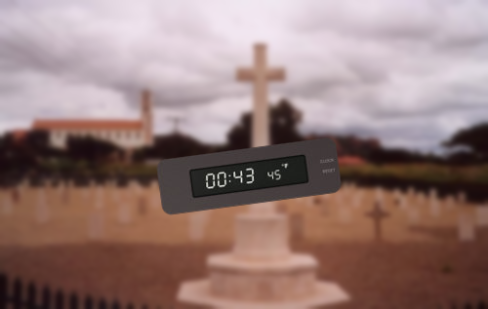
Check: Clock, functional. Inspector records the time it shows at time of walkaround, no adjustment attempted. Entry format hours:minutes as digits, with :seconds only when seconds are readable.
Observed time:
0:43
